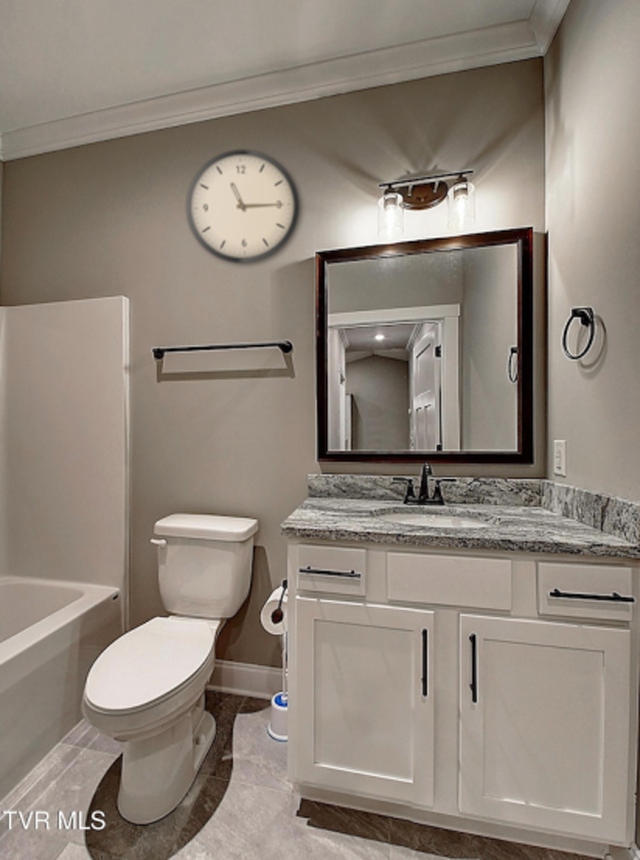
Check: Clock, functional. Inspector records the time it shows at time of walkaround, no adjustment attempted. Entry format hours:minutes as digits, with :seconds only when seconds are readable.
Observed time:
11:15
